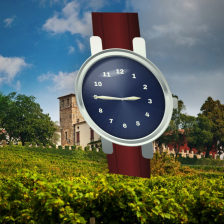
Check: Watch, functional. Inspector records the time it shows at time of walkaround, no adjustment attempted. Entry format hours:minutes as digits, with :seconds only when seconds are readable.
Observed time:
2:45
